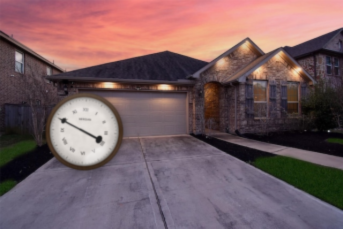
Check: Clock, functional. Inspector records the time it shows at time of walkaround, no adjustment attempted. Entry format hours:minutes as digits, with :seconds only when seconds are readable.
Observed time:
3:49
